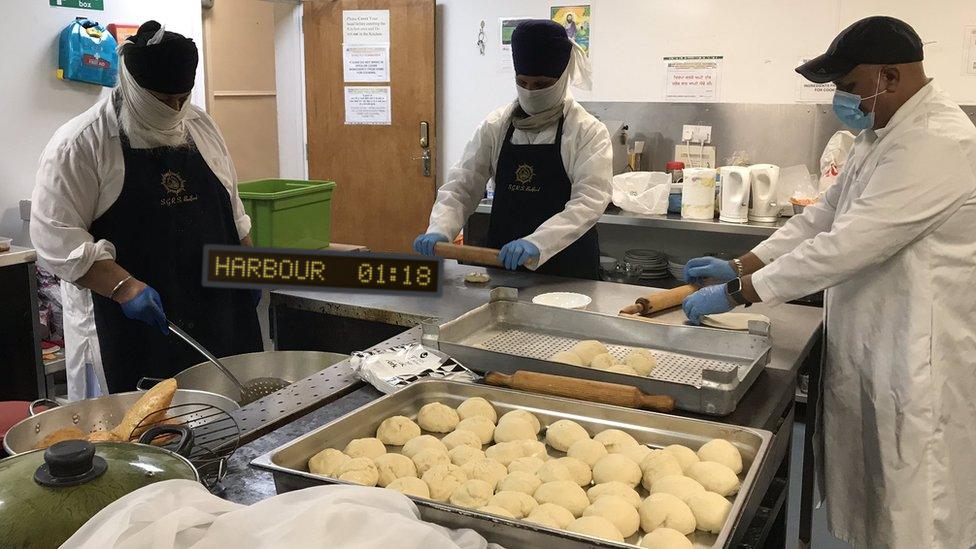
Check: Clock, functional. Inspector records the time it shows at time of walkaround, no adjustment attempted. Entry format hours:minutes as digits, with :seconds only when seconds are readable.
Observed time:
1:18
